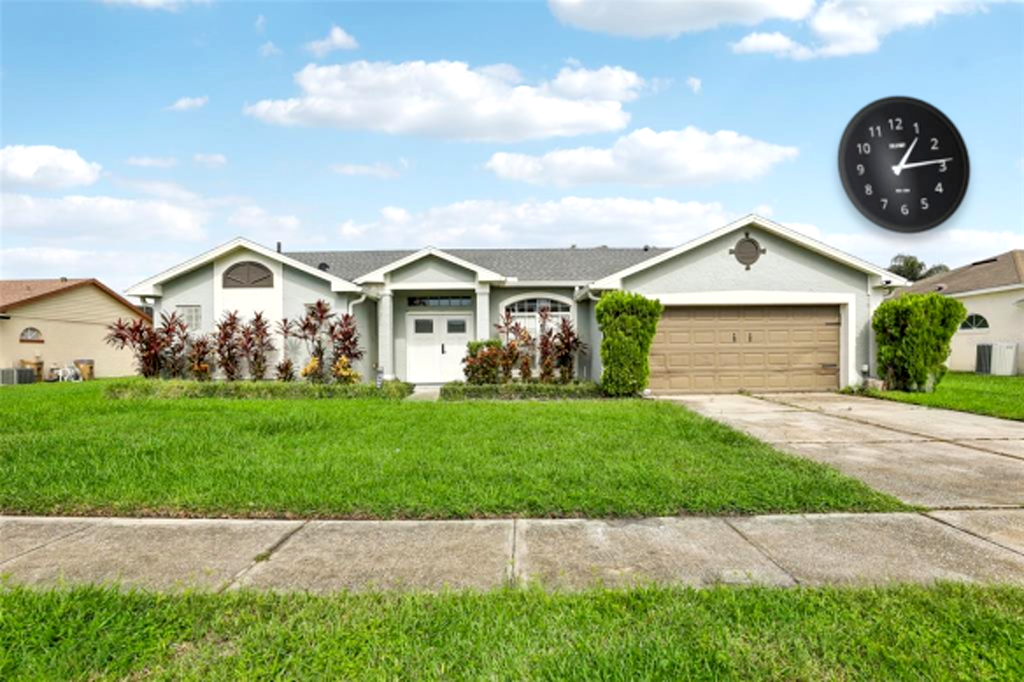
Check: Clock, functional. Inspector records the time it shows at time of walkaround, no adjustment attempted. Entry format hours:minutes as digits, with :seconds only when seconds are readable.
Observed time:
1:14
